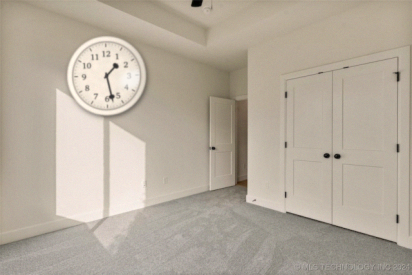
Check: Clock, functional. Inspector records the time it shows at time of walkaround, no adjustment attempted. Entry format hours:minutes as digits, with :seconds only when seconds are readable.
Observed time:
1:28
